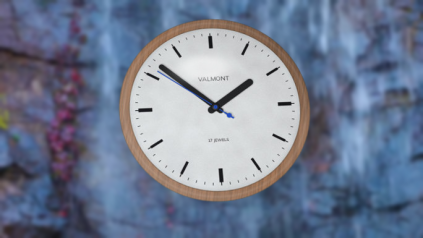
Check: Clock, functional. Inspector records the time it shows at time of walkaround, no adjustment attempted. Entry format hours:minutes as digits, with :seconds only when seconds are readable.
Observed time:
1:51:51
